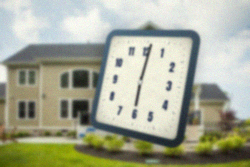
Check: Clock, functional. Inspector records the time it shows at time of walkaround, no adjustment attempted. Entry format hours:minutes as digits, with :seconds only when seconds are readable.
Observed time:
6:01
